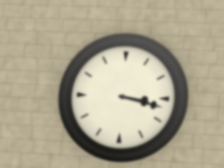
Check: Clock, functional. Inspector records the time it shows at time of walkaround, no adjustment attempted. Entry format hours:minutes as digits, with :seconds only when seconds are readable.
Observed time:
3:17
